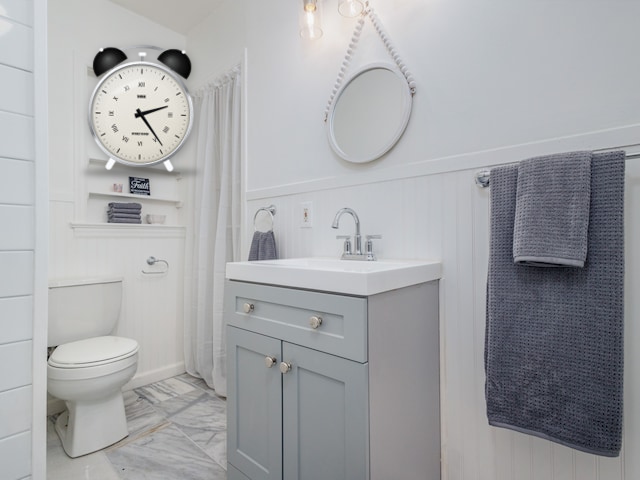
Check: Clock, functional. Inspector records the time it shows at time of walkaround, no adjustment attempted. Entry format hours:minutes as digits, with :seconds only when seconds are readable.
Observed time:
2:24
